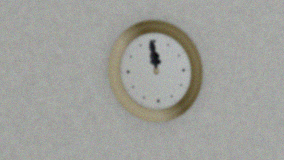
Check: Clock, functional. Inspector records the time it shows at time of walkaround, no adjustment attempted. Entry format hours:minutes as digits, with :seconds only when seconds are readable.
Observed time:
11:59
